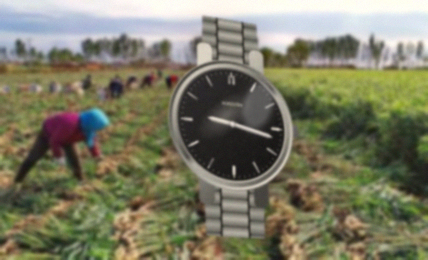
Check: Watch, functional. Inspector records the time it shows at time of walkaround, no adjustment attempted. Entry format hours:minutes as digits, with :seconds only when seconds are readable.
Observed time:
9:17
